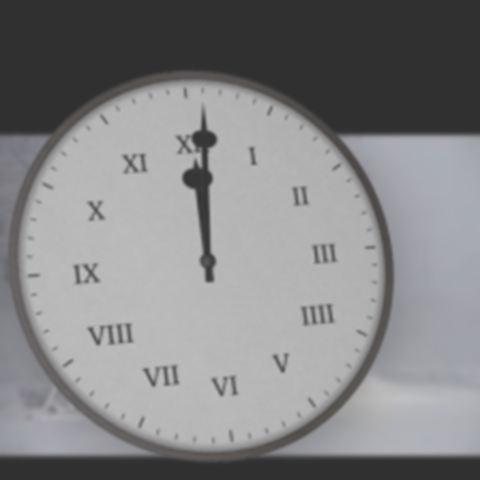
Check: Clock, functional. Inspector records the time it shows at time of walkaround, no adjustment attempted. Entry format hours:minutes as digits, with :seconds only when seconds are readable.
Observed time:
12:01
